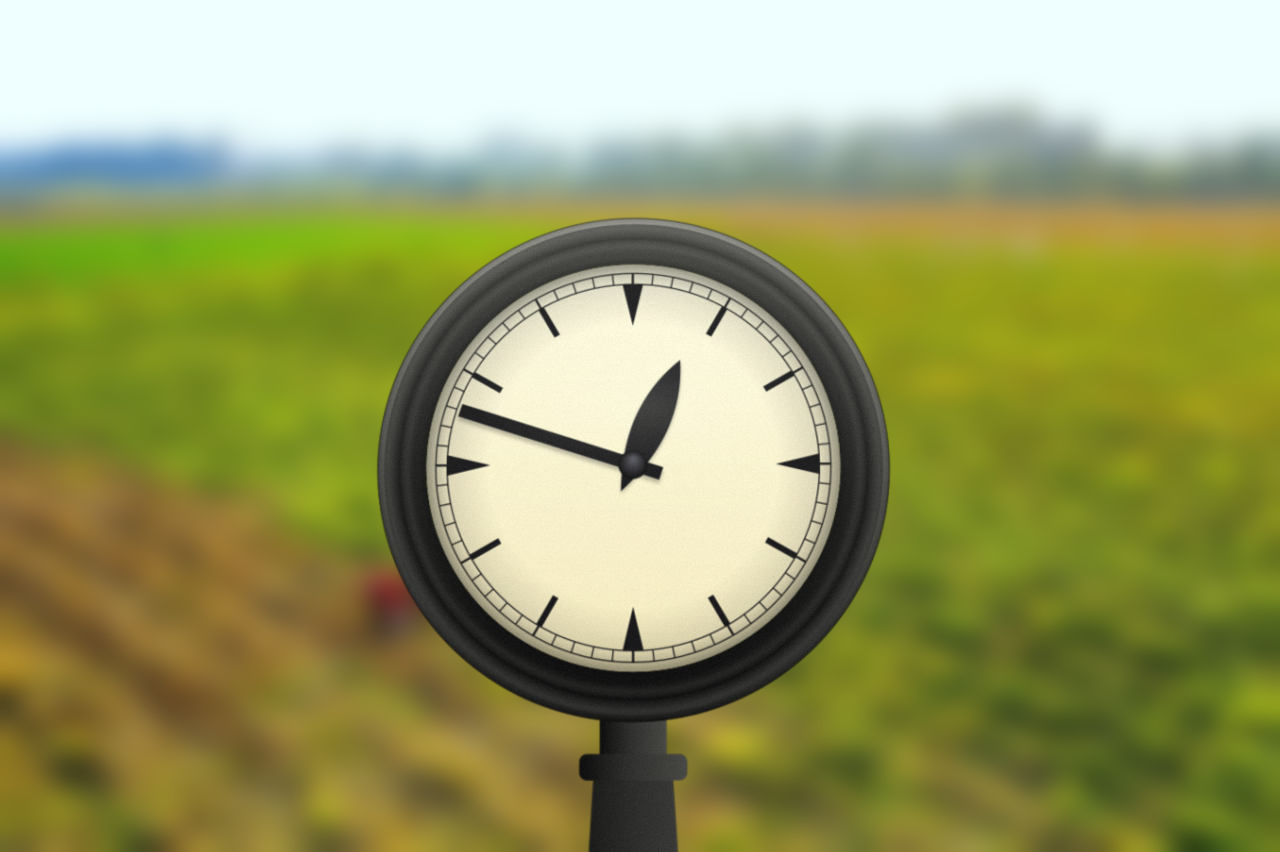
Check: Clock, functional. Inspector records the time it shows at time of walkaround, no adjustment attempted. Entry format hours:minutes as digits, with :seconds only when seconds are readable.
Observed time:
12:48
